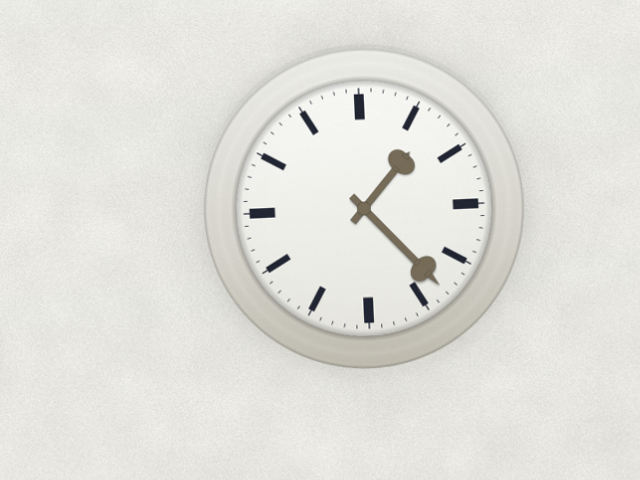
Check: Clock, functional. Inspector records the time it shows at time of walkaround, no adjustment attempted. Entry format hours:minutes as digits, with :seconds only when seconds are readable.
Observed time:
1:23
